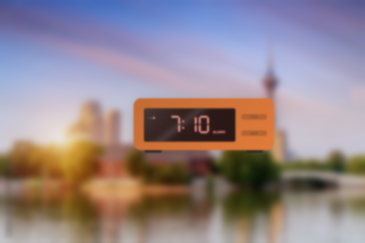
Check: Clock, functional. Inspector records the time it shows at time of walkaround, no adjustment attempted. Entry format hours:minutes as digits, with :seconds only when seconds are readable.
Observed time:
7:10
